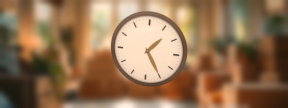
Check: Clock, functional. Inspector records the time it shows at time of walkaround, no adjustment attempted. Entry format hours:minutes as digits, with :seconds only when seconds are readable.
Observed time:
1:25
